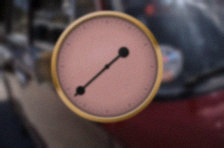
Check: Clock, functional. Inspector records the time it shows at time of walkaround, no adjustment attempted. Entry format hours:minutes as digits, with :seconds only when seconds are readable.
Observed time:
1:38
